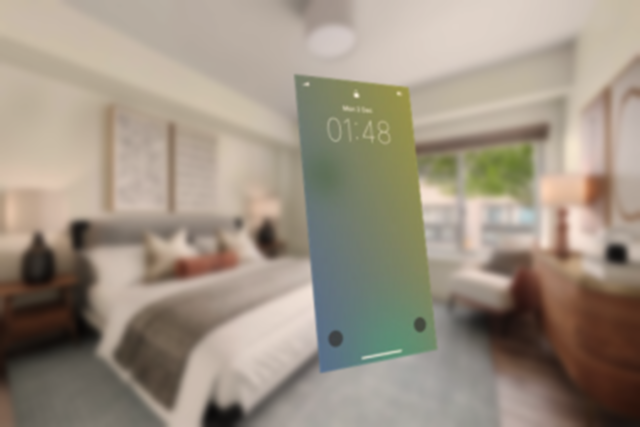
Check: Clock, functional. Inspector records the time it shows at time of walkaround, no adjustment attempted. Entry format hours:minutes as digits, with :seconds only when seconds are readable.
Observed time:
1:48
